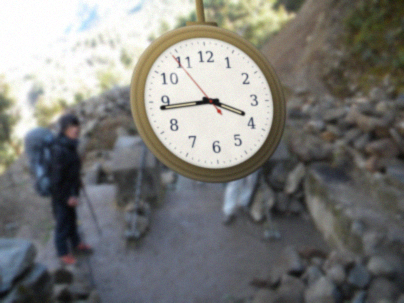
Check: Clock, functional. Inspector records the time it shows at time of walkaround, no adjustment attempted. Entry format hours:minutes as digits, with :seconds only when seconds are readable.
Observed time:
3:43:54
